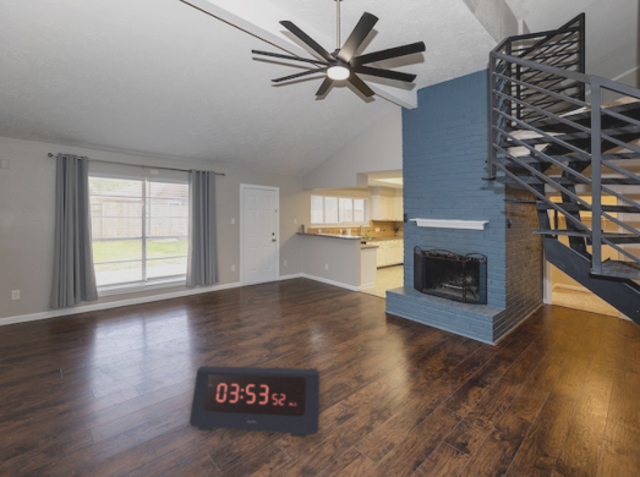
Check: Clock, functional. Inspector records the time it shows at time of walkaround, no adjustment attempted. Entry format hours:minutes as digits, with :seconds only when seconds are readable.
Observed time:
3:53:52
